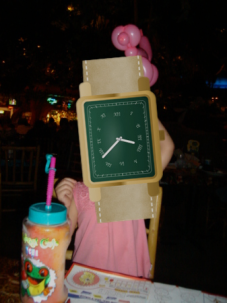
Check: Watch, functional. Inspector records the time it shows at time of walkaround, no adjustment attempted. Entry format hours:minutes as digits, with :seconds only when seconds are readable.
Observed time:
3:38
